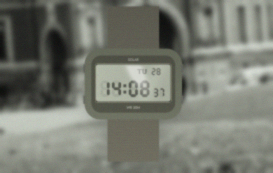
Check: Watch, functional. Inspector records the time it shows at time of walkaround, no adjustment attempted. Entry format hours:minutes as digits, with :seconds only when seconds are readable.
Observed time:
14:08
